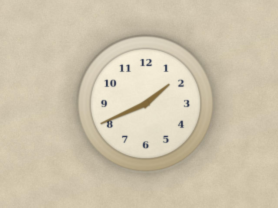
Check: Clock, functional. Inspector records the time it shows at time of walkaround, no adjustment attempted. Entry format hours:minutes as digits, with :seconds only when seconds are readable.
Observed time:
1:41
